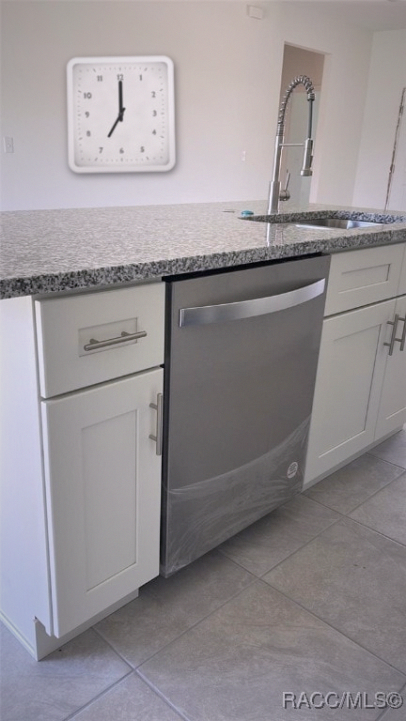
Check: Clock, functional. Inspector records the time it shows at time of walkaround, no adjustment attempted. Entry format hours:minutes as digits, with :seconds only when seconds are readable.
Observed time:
7:00
